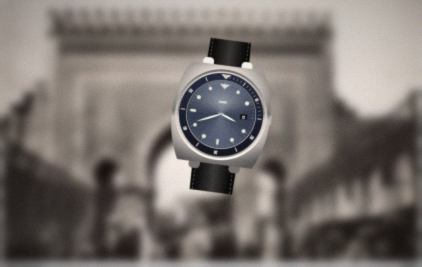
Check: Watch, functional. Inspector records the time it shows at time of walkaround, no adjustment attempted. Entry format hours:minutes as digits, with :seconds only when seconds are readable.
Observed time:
3:41
